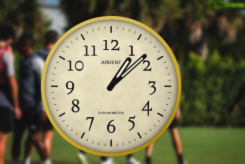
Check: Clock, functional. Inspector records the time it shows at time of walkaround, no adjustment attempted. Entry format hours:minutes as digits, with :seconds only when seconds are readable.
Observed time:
1:08
